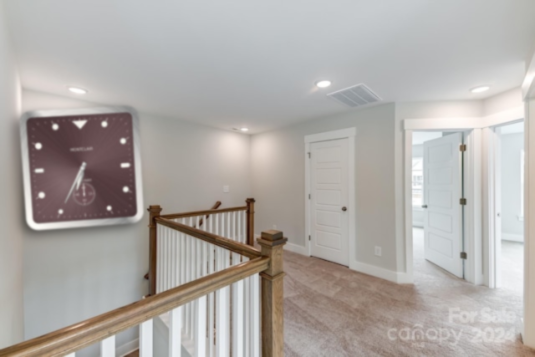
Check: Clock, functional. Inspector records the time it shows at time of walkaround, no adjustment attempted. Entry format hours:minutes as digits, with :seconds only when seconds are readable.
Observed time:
6:35
